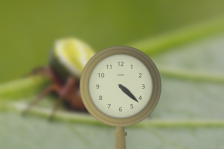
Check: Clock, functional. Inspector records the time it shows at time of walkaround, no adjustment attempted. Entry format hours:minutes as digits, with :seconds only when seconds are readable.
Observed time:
4:22
